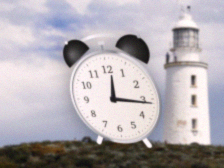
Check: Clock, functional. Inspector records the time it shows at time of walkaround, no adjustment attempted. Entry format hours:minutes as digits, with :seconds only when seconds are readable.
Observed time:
12:16
